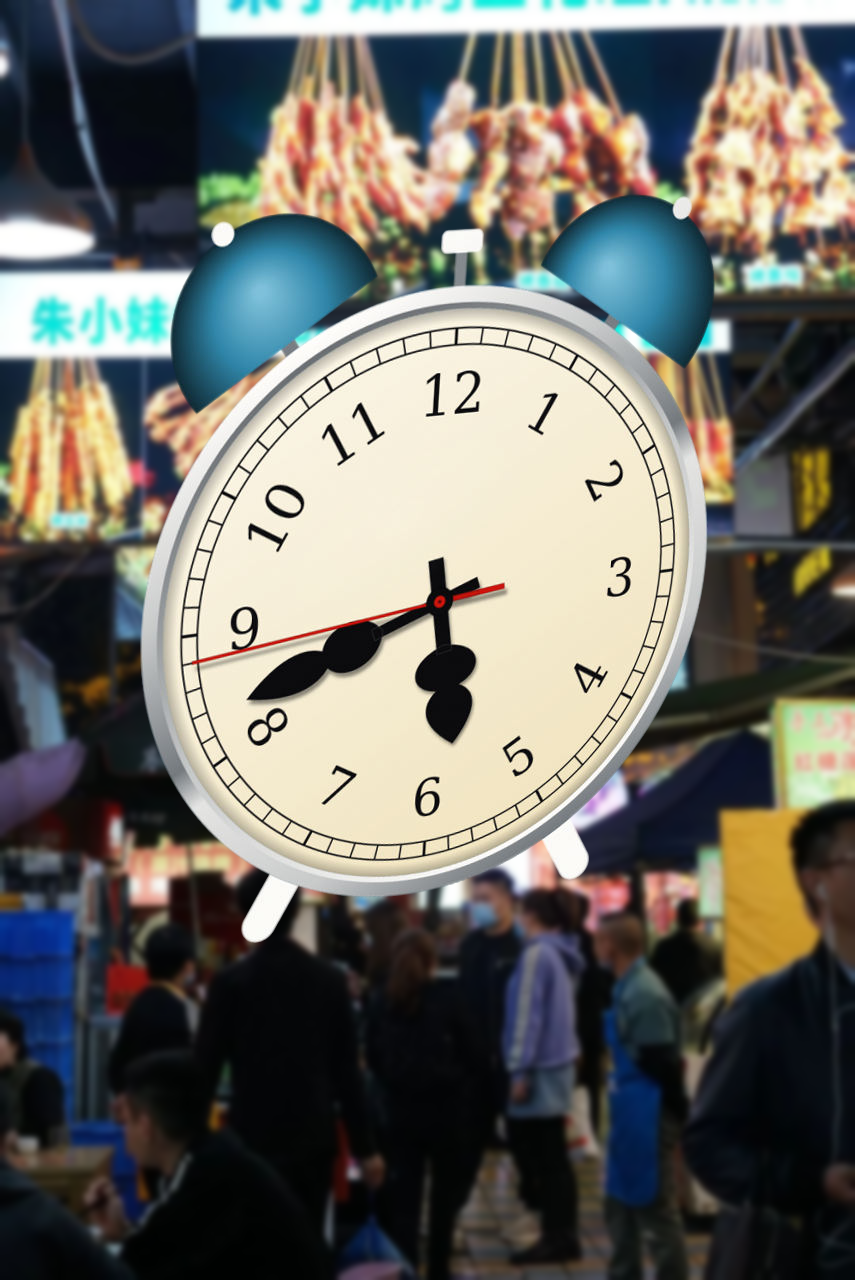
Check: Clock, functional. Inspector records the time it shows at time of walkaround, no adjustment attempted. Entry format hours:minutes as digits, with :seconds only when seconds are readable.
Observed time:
5:41:44
